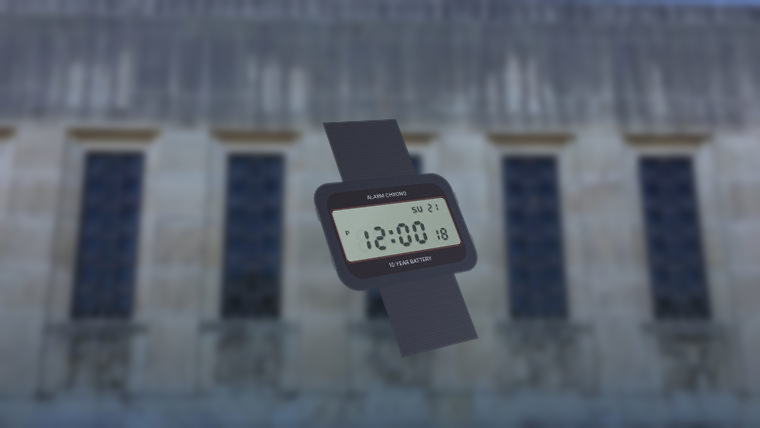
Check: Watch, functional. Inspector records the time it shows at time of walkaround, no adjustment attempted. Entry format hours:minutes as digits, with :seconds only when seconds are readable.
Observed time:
12:00:18
